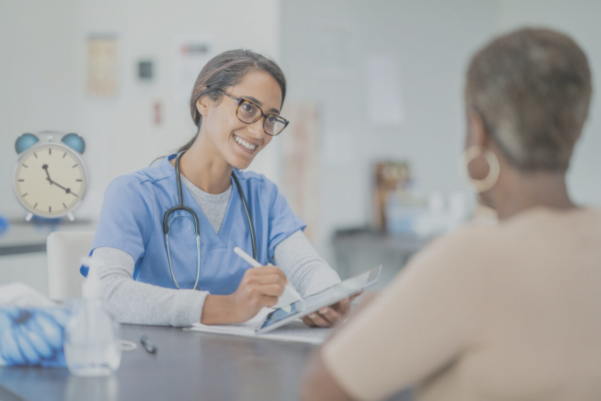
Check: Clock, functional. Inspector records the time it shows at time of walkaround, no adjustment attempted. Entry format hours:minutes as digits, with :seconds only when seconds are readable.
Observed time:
11:20
